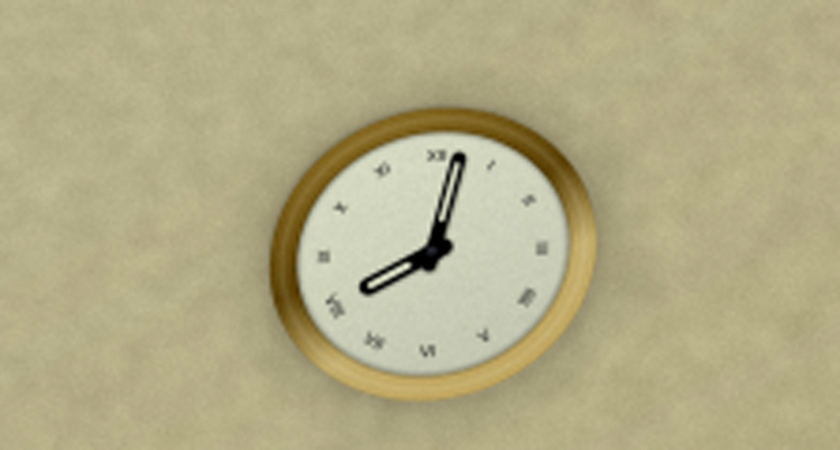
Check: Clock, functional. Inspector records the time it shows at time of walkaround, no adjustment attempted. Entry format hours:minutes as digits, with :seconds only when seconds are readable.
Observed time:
8:02
